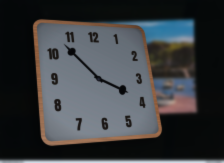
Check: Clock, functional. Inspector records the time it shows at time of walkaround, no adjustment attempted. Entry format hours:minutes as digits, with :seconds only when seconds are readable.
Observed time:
3:53
